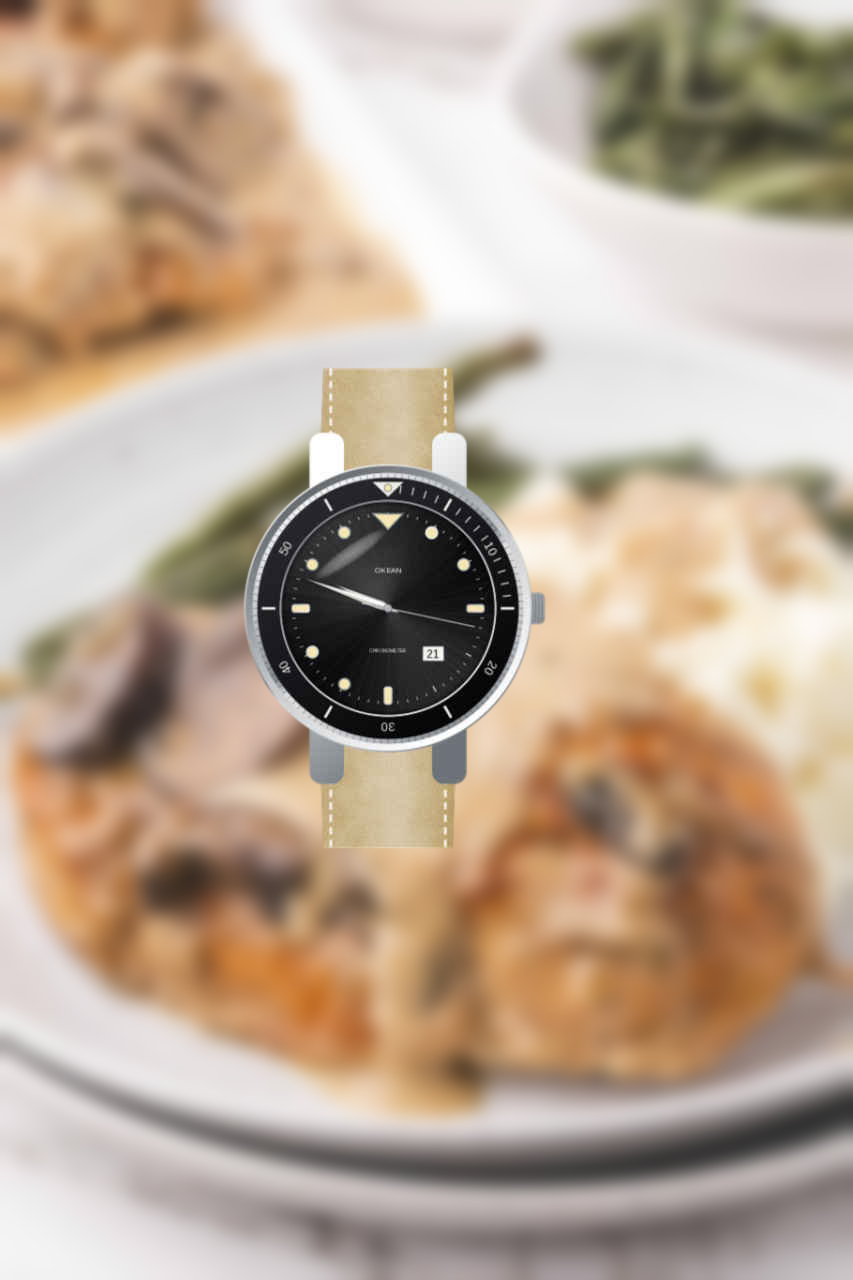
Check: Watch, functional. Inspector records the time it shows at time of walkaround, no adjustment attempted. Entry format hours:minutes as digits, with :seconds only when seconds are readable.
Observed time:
9:48:17
